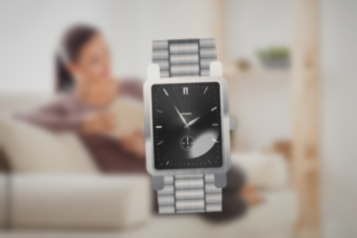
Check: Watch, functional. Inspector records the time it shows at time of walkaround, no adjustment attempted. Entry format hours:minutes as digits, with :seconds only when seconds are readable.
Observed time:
1:55
